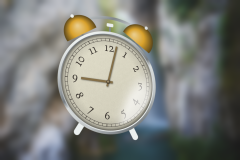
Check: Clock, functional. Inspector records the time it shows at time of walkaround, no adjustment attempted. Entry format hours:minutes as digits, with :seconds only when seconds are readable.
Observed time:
9:02
